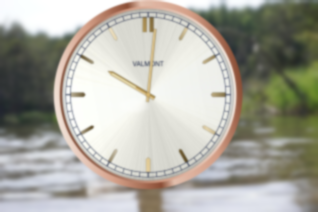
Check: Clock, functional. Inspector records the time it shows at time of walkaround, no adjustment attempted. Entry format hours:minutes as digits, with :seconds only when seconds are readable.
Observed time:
10:01
